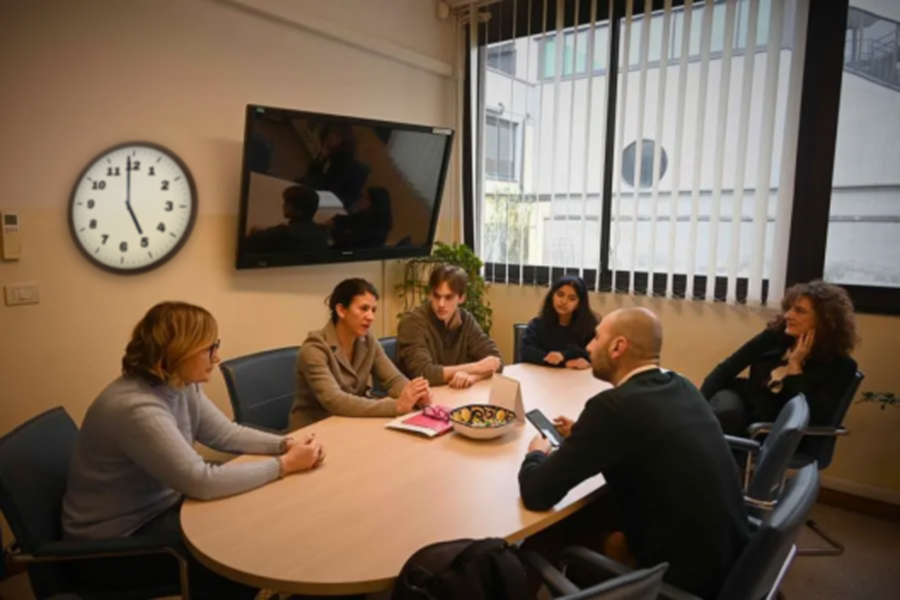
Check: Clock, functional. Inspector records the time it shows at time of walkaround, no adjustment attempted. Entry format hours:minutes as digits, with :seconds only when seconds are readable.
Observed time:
4:59
